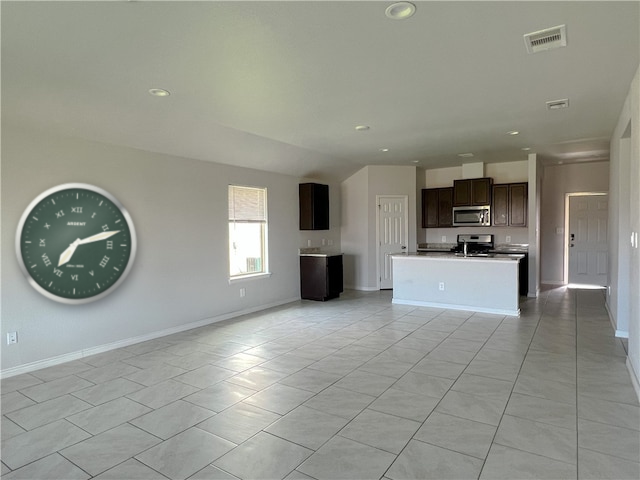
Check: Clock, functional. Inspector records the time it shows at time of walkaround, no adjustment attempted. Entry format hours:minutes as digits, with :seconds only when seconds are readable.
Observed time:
7:12
